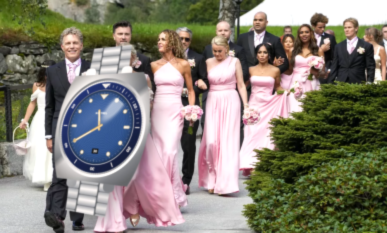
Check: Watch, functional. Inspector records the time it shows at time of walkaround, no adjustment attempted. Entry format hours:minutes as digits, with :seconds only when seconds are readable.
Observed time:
11:40
